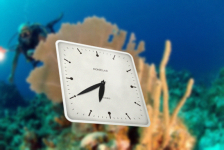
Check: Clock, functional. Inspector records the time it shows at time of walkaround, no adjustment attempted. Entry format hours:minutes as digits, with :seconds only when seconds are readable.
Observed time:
6:40
